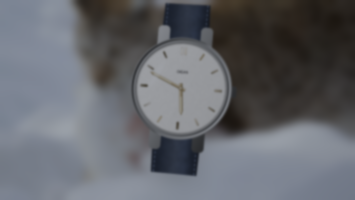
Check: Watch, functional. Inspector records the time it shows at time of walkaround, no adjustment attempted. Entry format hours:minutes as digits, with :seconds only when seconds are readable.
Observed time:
5:49
